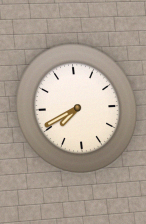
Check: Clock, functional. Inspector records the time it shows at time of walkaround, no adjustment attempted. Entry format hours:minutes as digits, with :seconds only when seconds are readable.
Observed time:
7:41
